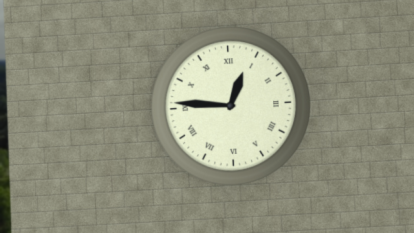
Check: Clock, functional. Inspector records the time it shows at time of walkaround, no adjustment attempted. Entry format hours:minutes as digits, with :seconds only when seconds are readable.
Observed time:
12:46
